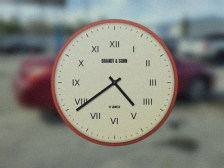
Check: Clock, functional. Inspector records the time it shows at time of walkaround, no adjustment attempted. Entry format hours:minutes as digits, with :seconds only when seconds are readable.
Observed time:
4:39
